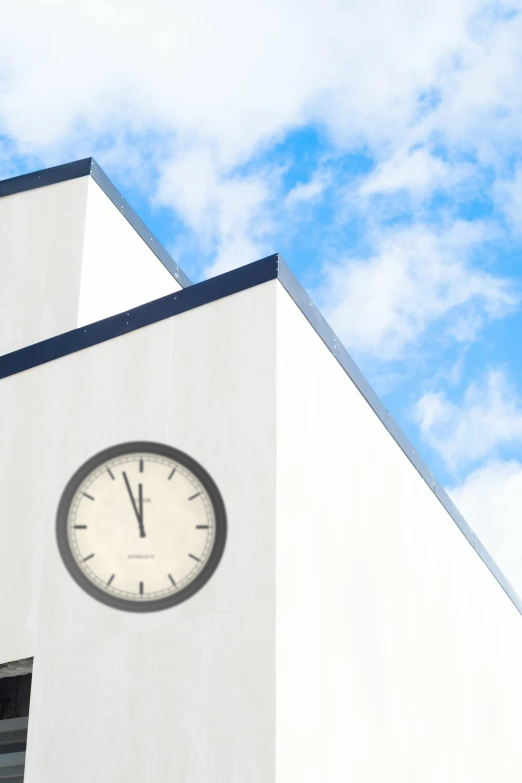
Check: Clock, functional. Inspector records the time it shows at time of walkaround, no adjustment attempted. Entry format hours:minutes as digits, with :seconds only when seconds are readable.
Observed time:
11:57
